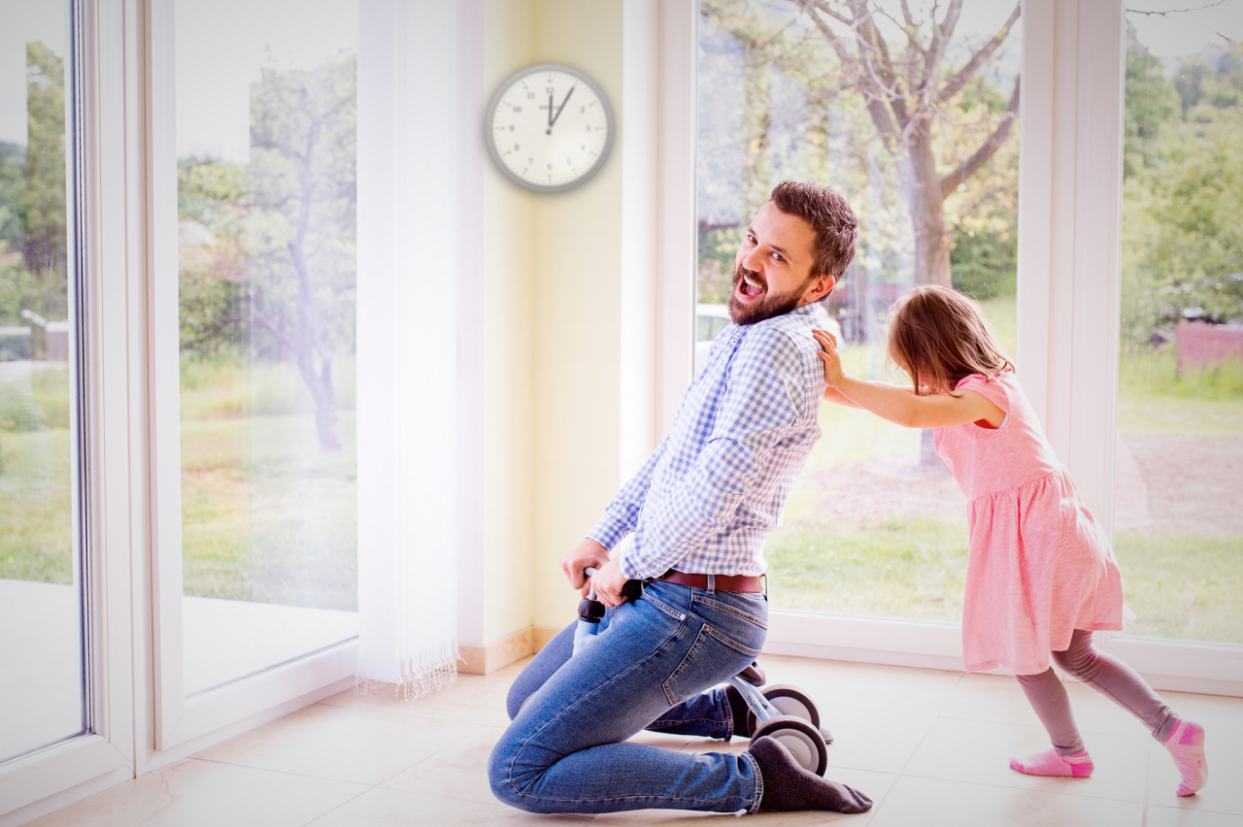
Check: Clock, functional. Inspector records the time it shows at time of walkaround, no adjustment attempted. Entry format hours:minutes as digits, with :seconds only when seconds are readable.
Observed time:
12:05
